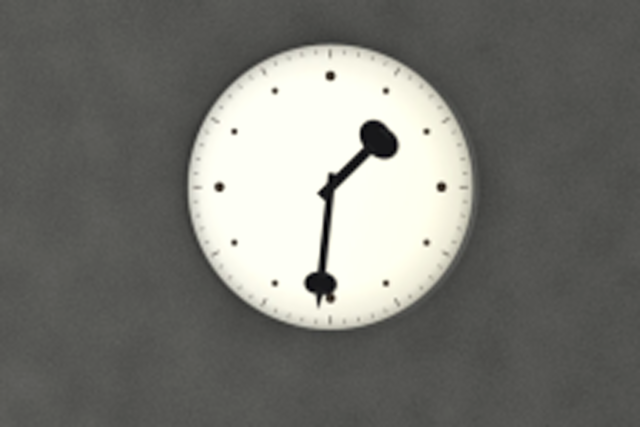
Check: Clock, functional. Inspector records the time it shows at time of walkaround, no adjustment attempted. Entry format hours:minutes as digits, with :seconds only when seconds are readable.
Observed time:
1:31
